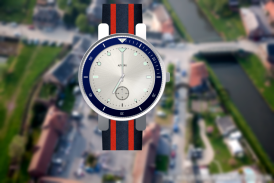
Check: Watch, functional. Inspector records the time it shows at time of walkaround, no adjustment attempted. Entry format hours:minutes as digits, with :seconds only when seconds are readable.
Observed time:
7:00
